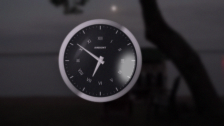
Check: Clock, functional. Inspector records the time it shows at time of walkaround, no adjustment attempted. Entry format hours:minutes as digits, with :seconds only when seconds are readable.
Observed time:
6:51
